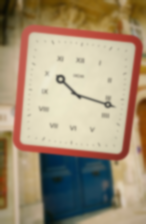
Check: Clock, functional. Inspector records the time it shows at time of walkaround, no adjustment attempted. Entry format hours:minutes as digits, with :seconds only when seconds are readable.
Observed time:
10:17
